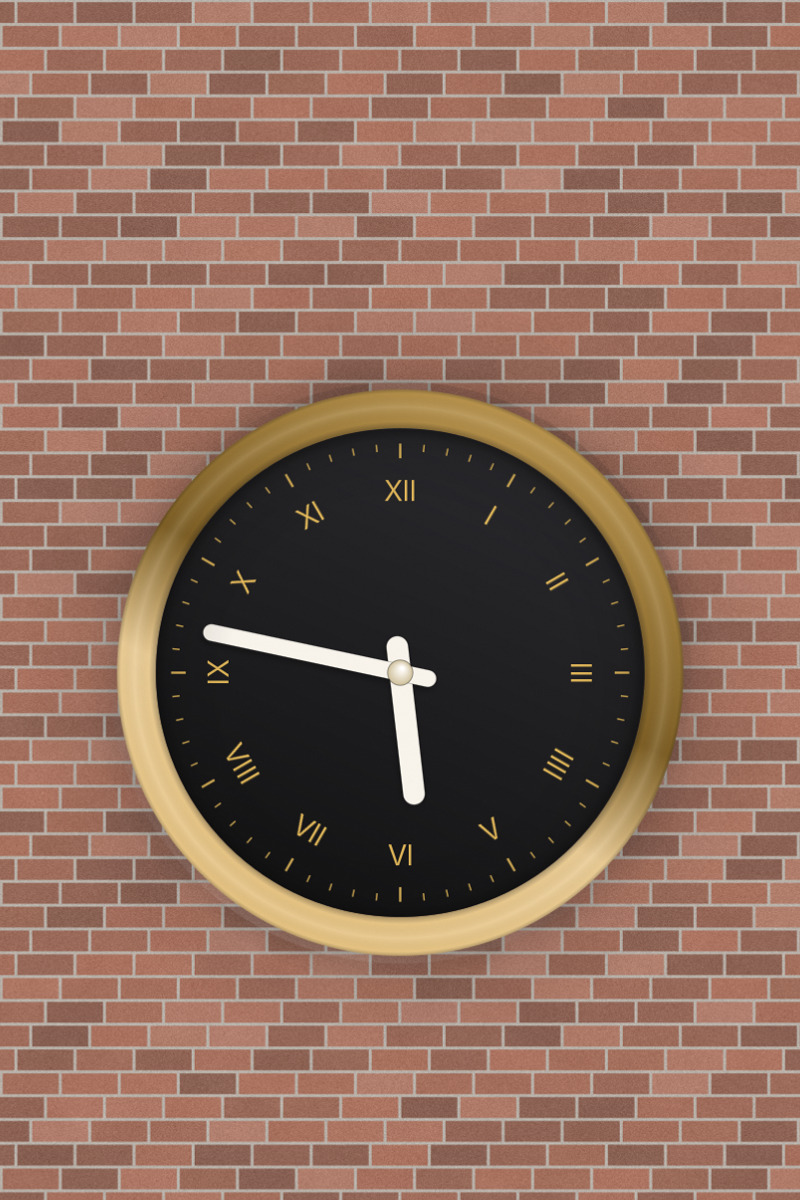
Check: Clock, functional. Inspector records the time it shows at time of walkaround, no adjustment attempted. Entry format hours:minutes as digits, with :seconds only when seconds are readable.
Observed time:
5:47
